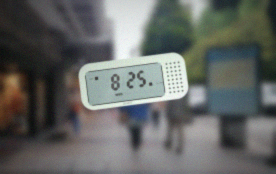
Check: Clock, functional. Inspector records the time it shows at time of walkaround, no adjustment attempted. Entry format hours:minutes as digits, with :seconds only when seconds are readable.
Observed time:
8:25
